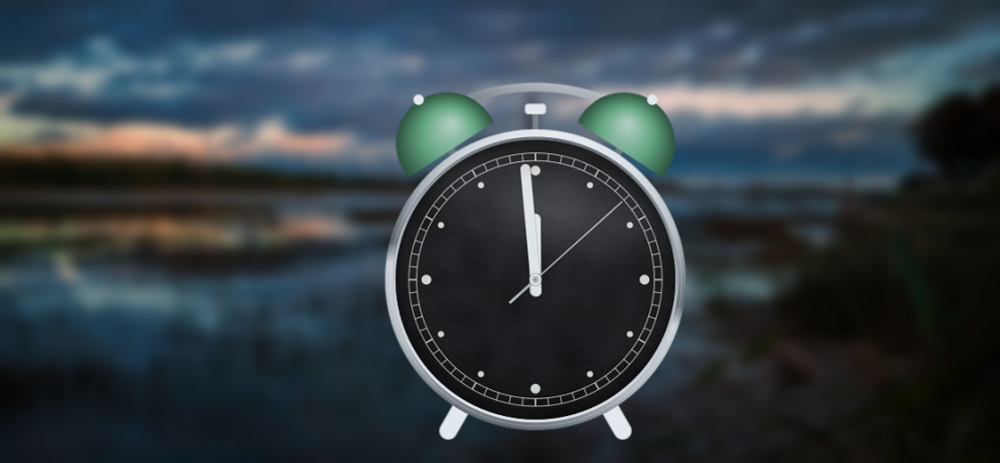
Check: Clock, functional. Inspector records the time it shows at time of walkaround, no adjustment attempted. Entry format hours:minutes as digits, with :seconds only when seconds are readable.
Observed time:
11:59:08
